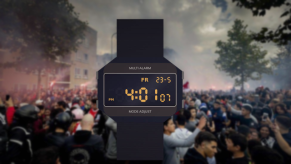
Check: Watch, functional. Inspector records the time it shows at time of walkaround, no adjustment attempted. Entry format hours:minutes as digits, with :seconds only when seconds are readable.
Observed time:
4:01:07
